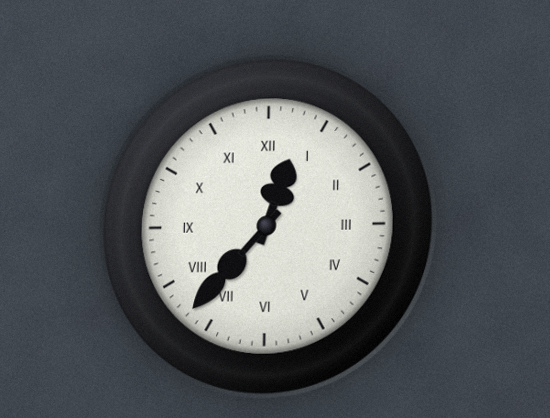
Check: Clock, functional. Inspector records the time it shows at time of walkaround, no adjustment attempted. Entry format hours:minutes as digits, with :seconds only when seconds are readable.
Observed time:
12:37
